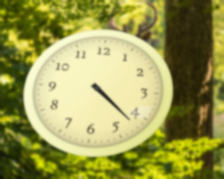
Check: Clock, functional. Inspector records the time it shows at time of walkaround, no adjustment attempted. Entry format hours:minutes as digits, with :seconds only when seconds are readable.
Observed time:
4:22
